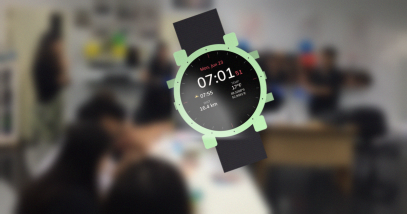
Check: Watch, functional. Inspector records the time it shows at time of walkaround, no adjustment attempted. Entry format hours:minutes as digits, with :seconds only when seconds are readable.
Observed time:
7:01
